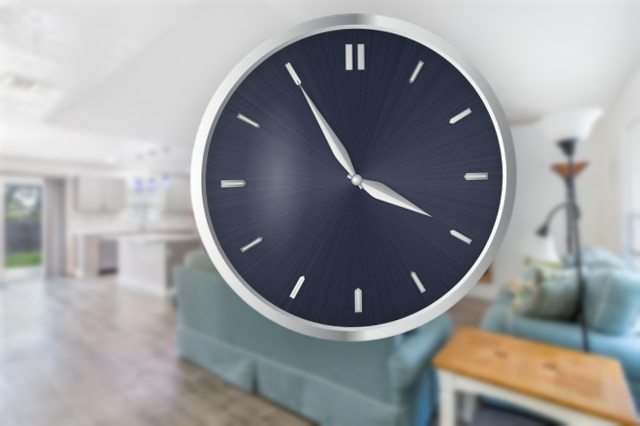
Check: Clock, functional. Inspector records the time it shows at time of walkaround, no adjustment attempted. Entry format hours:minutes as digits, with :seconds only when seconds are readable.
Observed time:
3:55
